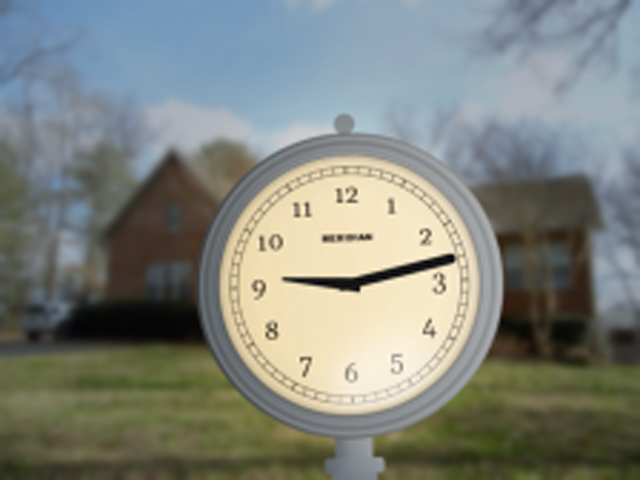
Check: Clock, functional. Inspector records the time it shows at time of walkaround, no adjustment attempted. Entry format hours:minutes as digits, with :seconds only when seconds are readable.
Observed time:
9:13
